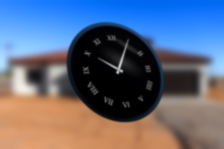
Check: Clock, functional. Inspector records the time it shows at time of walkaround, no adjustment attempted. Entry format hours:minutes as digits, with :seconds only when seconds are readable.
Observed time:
10:05
